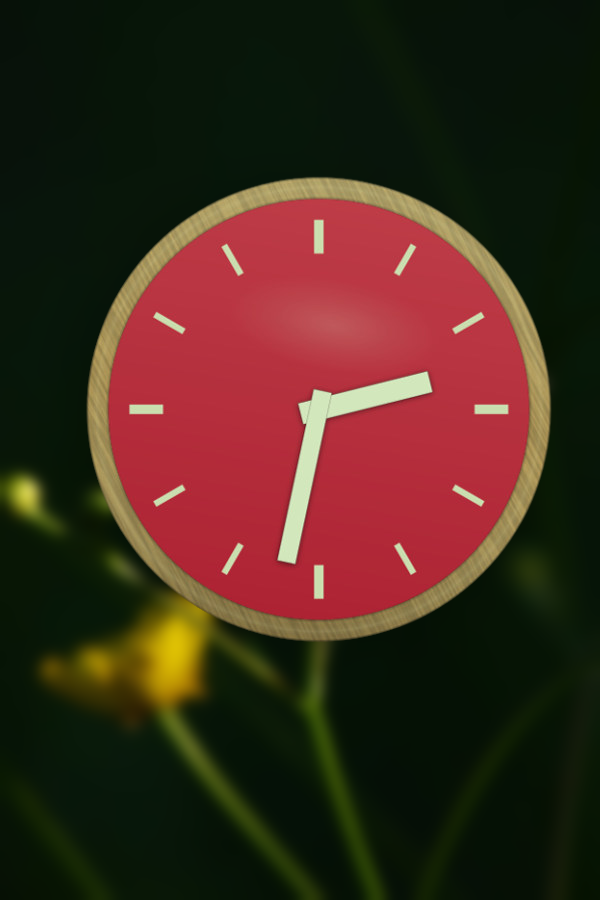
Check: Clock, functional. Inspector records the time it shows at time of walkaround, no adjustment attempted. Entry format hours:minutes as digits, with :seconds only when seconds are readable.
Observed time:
2:32
